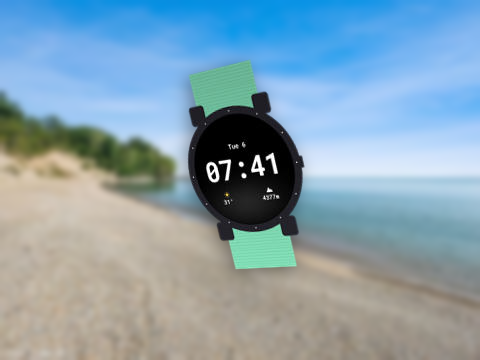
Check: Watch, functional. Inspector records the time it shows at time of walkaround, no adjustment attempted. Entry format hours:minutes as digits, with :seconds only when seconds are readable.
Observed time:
7:41
